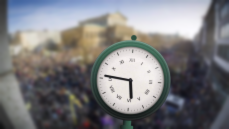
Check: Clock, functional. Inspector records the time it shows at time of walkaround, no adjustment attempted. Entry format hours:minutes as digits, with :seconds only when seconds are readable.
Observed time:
5:46
